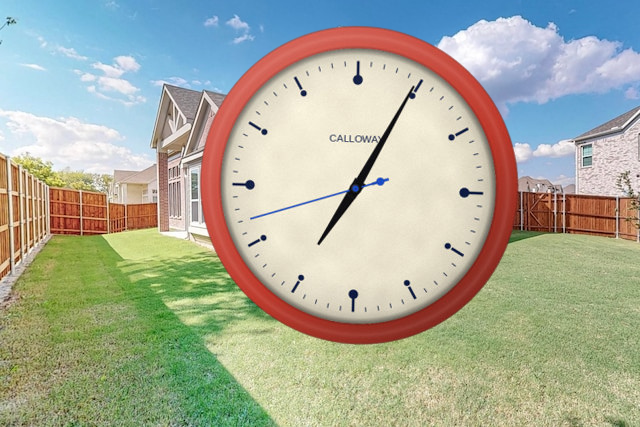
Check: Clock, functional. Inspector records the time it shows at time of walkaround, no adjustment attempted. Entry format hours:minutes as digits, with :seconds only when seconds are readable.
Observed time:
7:04:42
